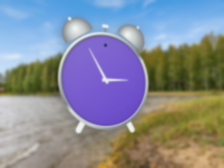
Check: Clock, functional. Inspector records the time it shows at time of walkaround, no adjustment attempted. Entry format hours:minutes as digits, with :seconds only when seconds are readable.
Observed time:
2:55
